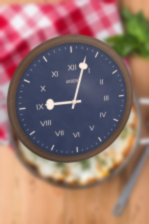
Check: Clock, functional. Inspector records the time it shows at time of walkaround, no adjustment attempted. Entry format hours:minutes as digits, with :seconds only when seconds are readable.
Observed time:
9:03
